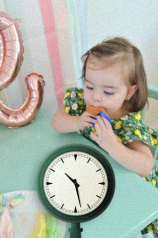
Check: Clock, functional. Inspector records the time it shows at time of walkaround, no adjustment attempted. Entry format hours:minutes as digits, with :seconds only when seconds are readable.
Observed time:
10:28
